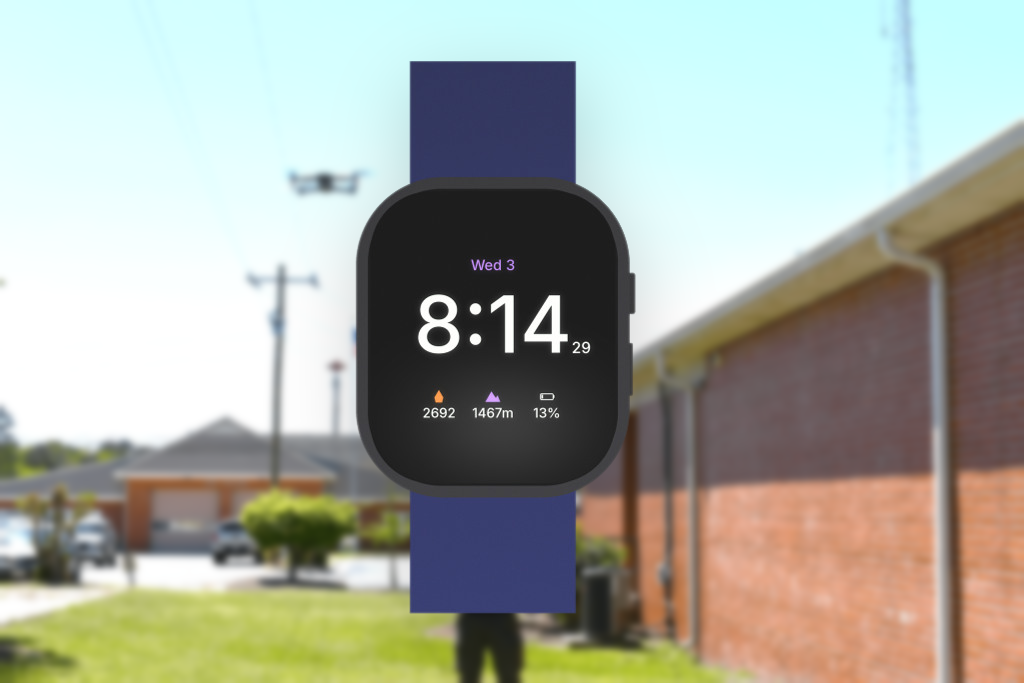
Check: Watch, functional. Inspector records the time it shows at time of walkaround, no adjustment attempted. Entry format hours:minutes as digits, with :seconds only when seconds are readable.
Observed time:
8:14:29
